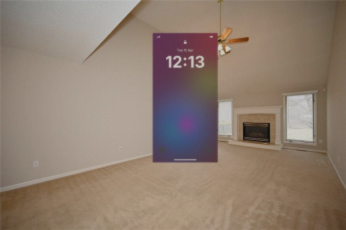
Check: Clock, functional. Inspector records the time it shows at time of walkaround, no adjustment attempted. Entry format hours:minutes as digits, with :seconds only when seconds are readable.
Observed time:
12:13
